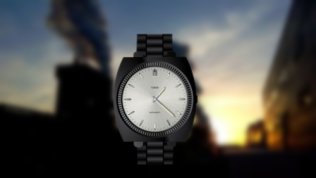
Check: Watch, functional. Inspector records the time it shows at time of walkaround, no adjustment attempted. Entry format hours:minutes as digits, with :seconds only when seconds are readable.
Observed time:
1:22
